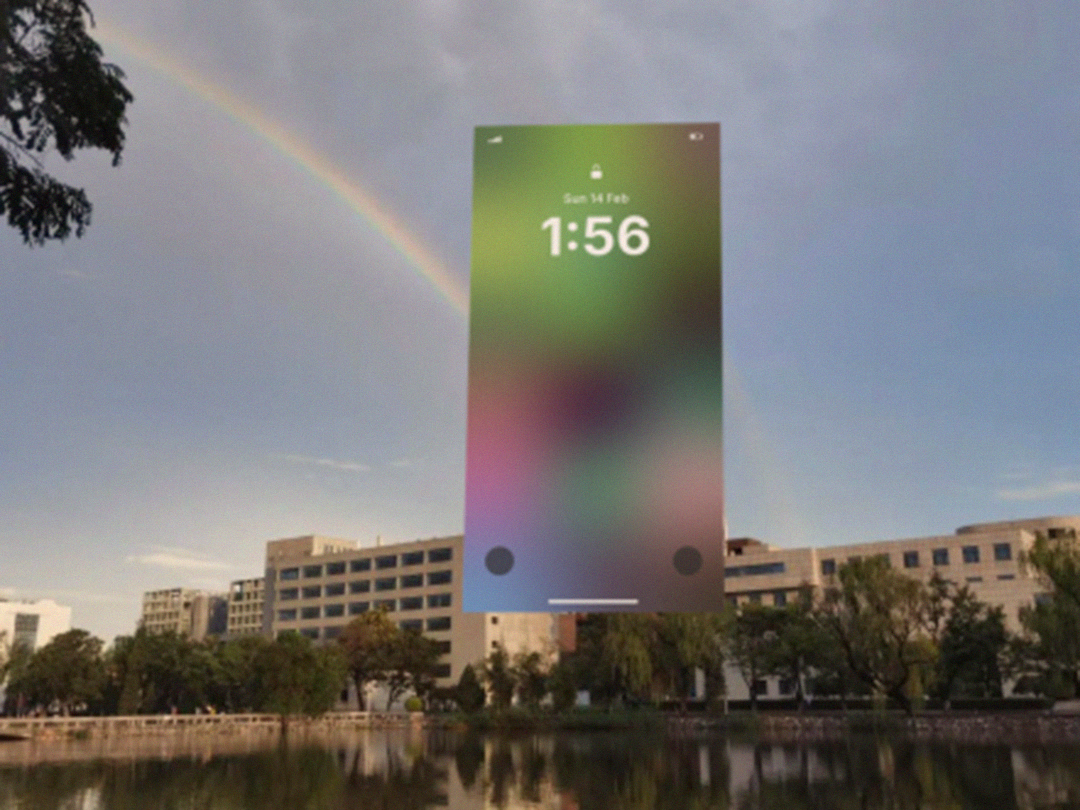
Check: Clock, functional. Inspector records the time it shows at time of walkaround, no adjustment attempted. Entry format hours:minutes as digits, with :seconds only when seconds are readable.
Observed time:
1:56
